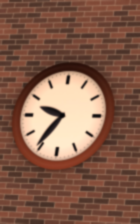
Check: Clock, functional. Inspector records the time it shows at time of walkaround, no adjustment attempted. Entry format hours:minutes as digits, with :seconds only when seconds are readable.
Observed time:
9:36
